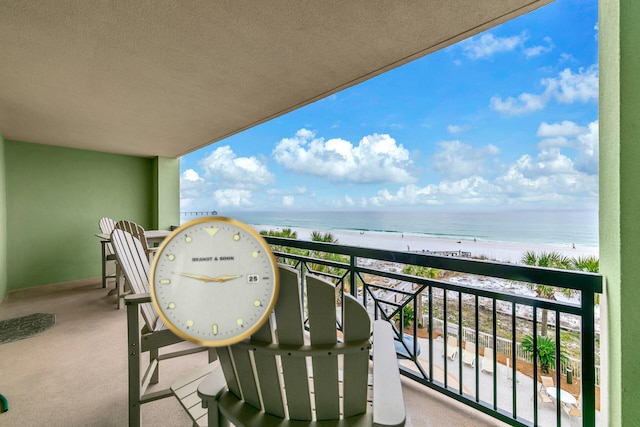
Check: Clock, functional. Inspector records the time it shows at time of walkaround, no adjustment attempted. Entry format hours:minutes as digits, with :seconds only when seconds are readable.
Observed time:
2:47
